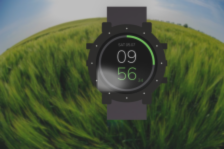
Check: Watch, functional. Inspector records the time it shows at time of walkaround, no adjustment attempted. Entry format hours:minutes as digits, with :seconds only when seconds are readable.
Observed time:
9:56
